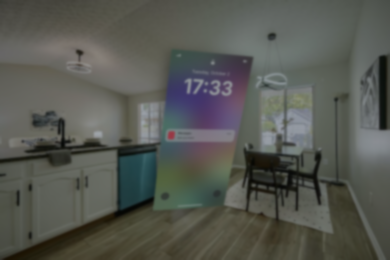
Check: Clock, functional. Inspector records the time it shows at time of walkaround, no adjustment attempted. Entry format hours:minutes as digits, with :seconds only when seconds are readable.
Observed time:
17:33
